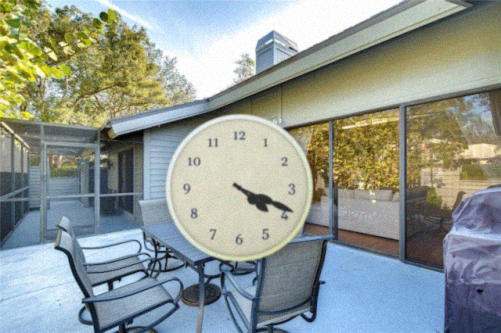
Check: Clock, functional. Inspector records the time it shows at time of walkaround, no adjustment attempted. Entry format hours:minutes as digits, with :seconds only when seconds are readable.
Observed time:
4:19
